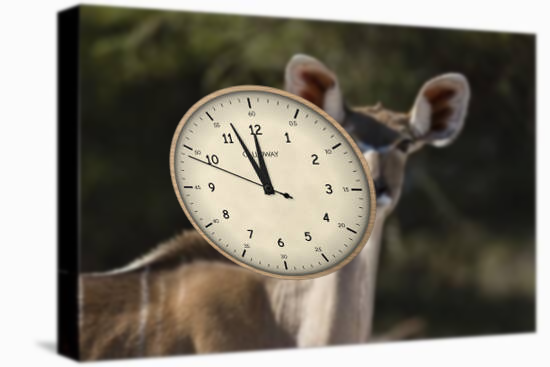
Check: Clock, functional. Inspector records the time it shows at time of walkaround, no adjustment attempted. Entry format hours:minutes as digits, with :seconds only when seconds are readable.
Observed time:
11:56:49
